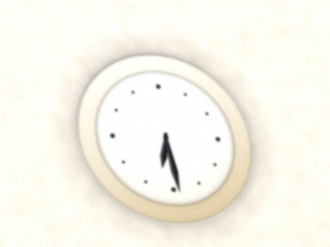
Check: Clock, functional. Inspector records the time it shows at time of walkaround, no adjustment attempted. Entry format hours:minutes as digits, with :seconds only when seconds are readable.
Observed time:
6:29
